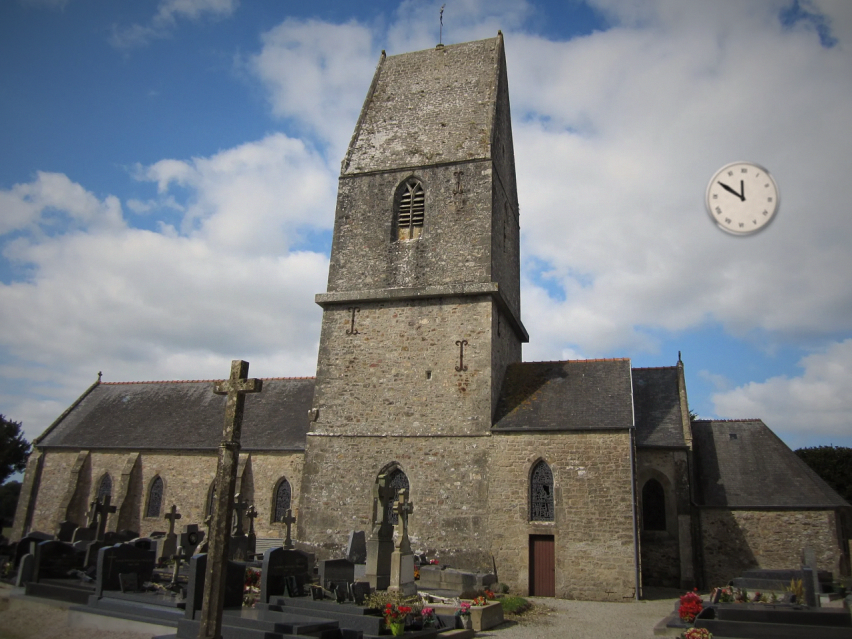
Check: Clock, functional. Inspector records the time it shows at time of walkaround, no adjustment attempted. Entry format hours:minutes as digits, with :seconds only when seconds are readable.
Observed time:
11:50
